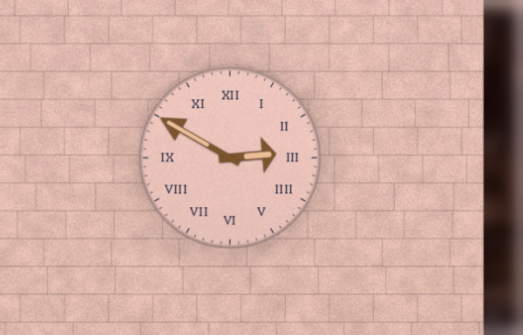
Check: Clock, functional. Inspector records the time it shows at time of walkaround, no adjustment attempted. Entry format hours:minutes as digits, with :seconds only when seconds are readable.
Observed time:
2:50
